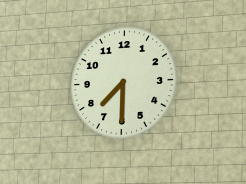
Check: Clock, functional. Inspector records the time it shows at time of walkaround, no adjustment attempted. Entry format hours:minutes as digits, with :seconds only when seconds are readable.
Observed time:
7:30
